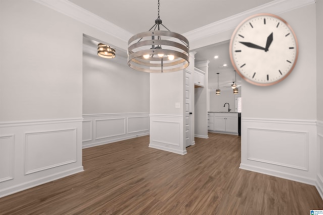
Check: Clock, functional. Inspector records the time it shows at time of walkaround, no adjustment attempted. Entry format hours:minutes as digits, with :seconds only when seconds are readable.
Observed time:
12:48
